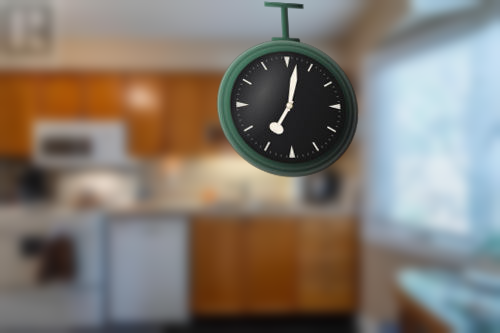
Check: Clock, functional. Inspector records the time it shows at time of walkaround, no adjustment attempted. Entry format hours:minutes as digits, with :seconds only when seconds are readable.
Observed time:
7:02
